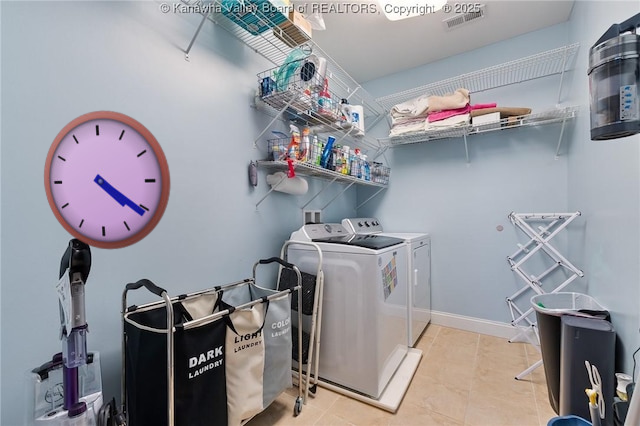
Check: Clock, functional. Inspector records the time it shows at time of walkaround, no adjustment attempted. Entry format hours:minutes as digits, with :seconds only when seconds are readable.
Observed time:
4:21
